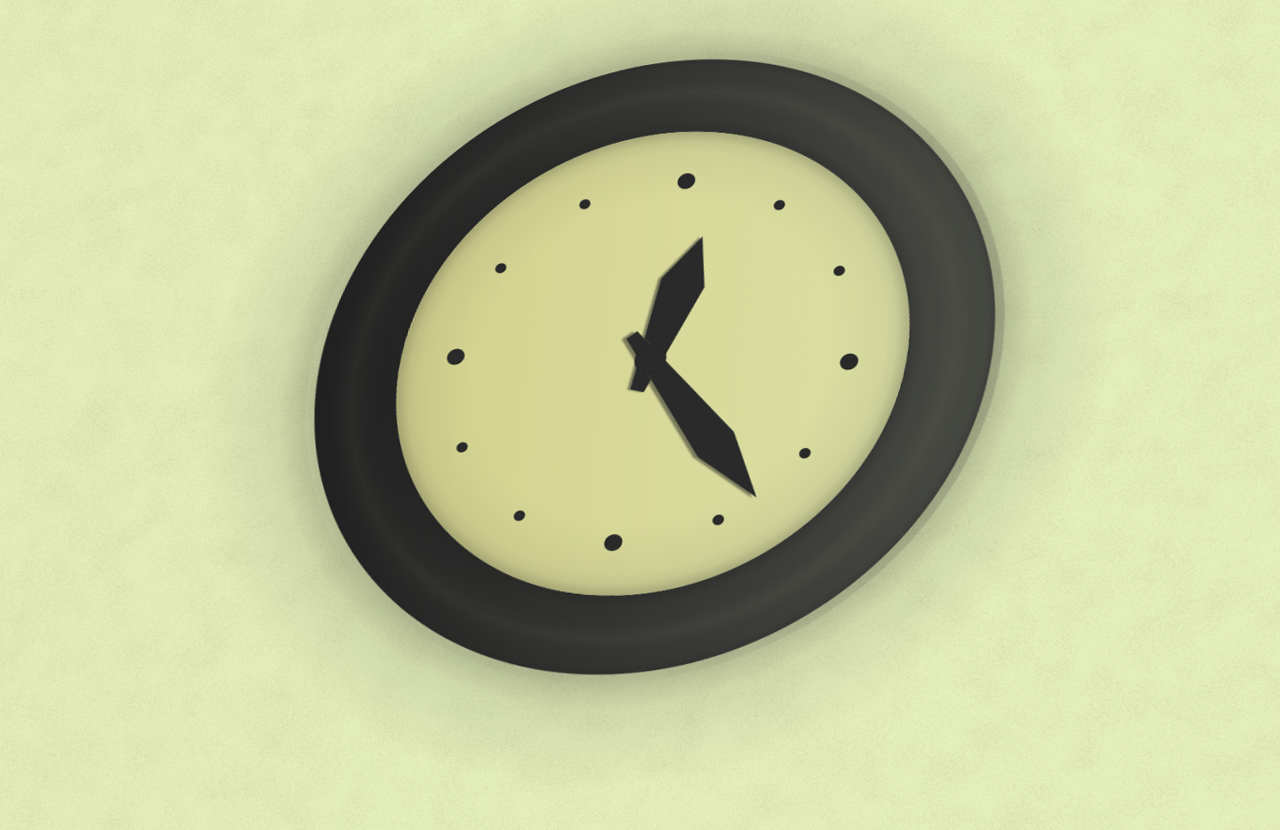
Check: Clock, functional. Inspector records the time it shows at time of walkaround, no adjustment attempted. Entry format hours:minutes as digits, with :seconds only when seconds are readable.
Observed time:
12:23
